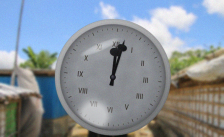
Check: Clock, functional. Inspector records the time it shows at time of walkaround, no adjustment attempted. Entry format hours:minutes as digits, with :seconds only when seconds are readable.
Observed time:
12:02
